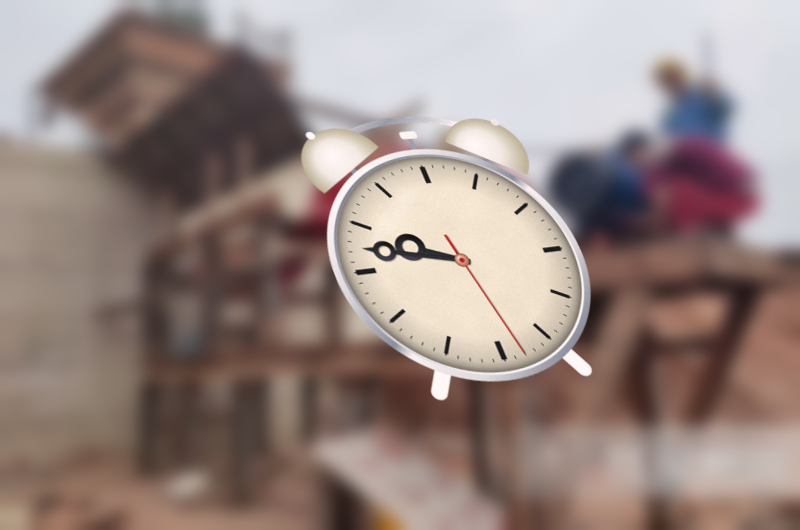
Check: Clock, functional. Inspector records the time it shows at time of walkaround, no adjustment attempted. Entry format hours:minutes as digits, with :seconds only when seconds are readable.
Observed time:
9:47:28
